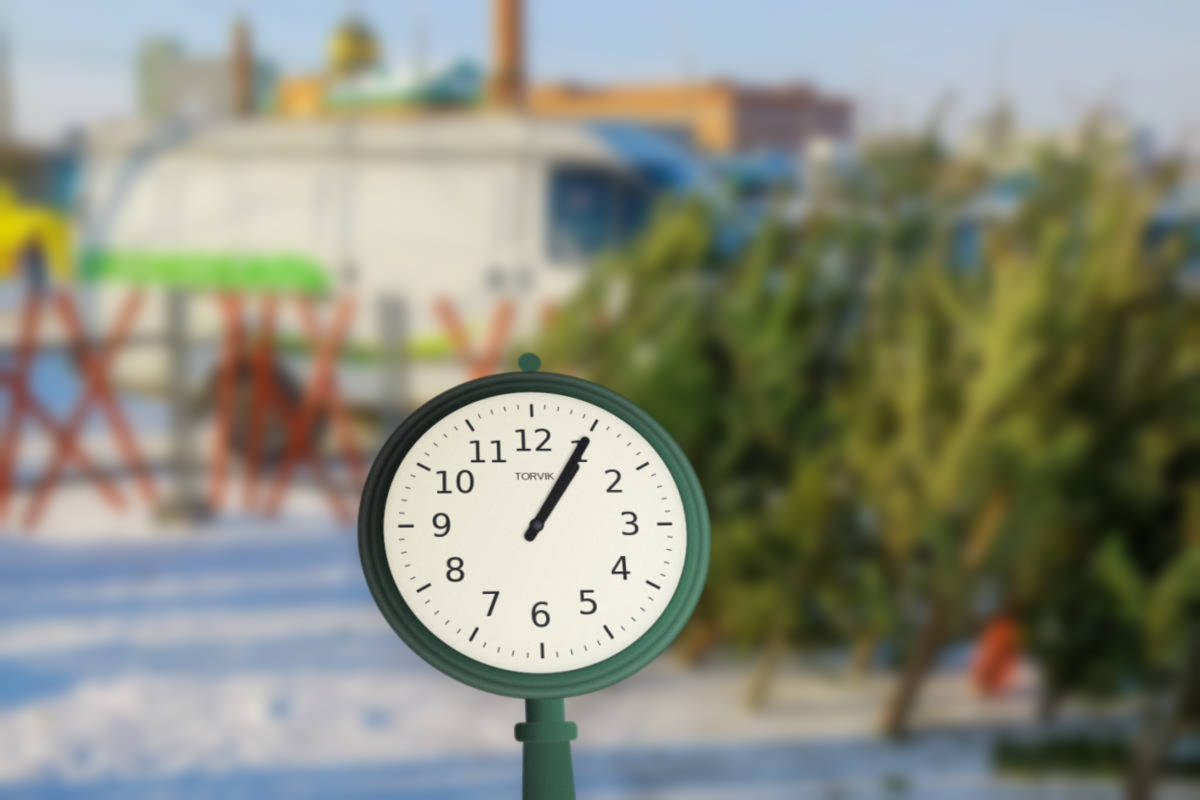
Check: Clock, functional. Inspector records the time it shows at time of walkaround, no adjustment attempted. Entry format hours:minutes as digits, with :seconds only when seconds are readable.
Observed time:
1:05
